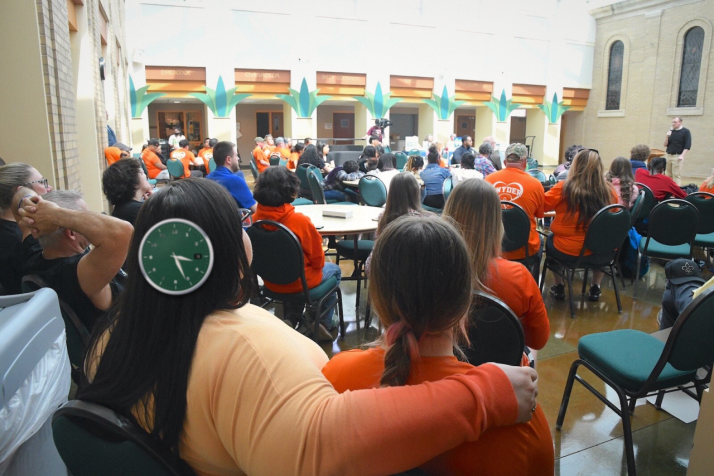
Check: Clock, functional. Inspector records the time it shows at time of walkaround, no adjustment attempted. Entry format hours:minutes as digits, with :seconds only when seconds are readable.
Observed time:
3:26
